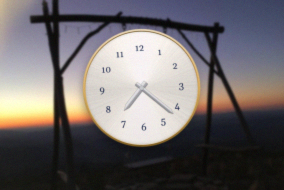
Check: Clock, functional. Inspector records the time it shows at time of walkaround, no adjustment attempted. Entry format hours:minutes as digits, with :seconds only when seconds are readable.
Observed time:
7:22
